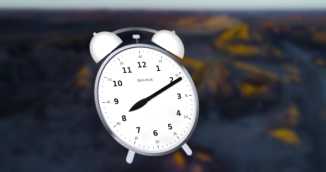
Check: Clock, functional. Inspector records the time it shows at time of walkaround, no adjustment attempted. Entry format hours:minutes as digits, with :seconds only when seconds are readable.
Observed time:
8:11
